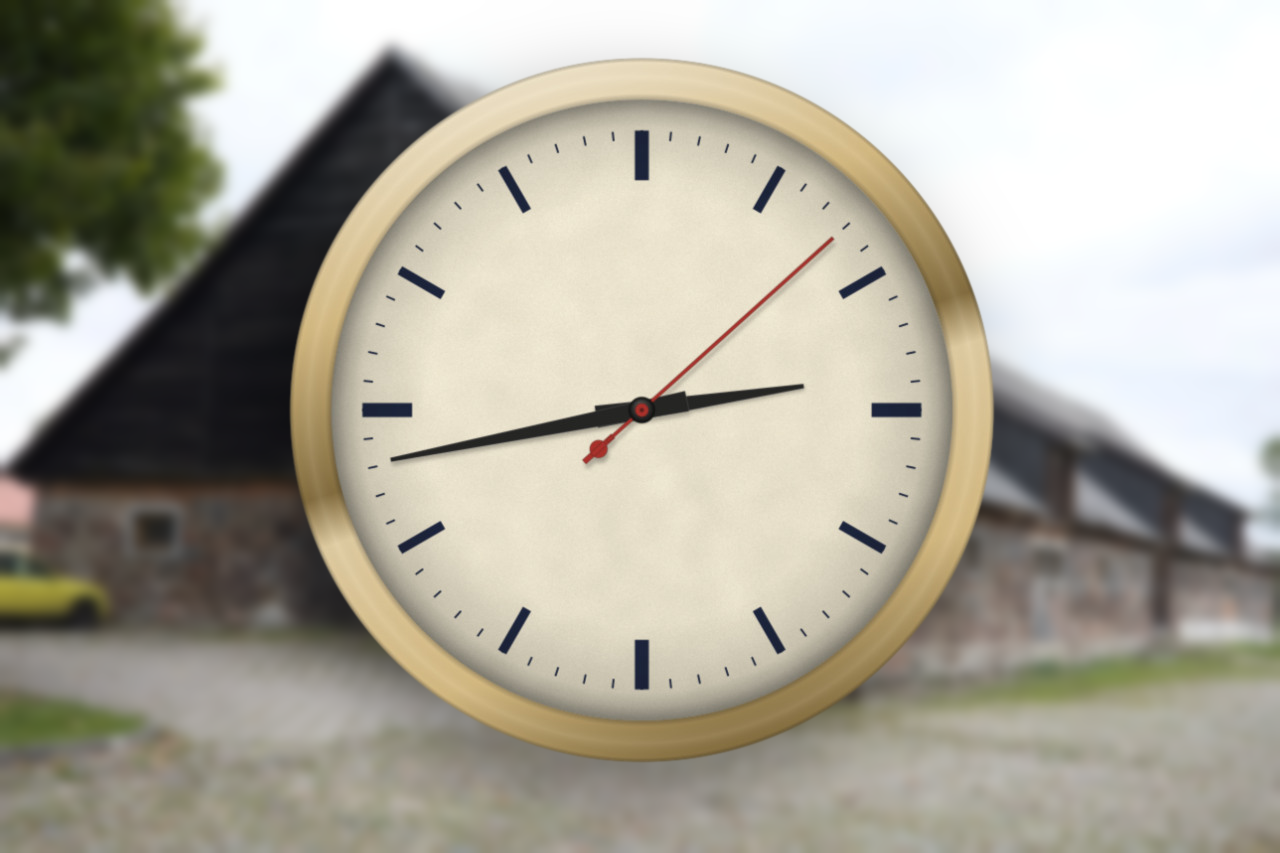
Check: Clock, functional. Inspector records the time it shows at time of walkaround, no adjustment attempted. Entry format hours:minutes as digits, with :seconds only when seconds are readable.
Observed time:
2:43:08
